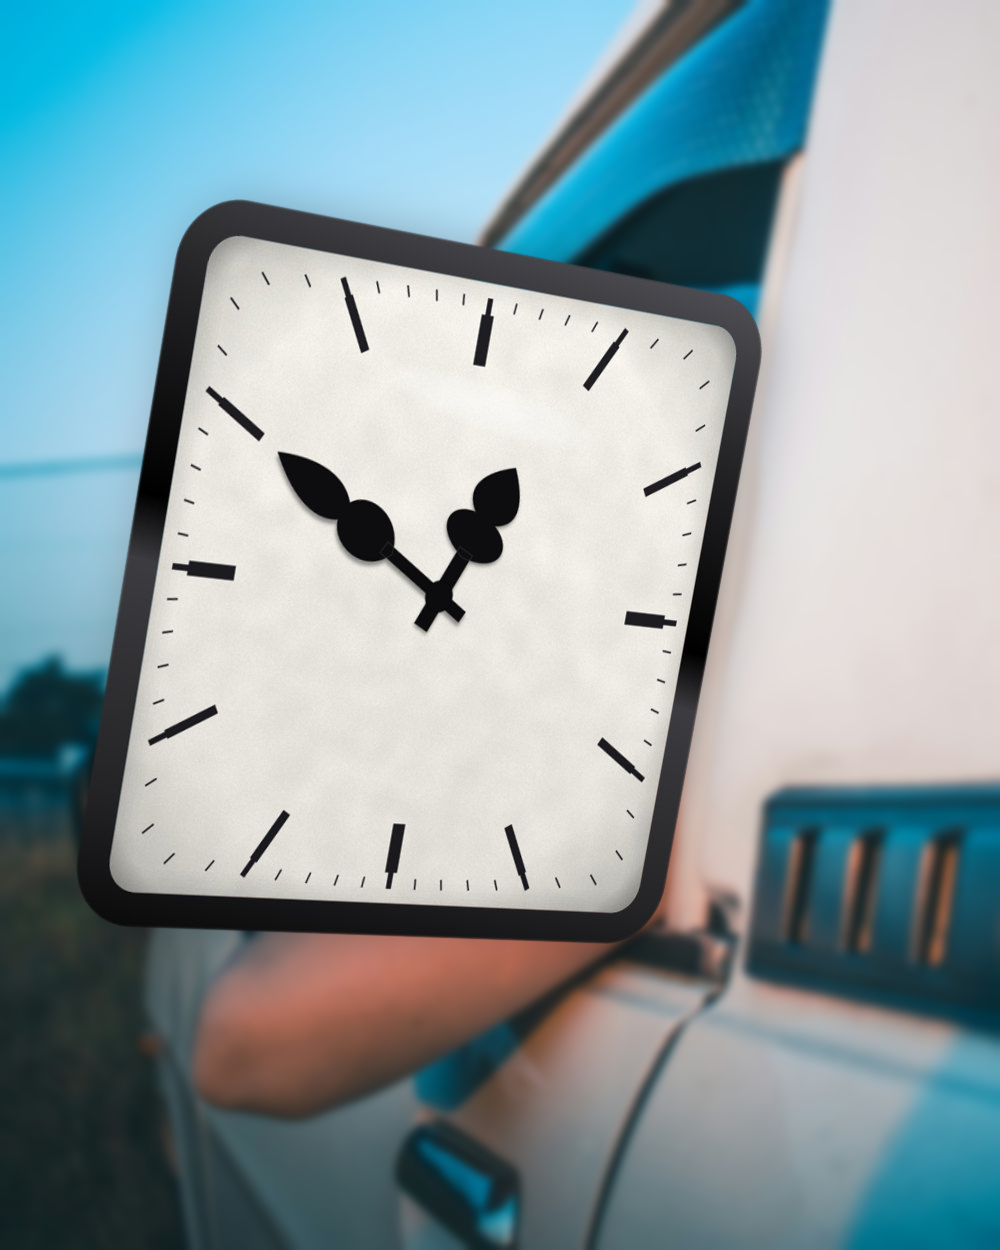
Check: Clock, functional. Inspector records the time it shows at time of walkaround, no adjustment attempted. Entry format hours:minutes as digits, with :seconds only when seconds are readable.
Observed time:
12:50
